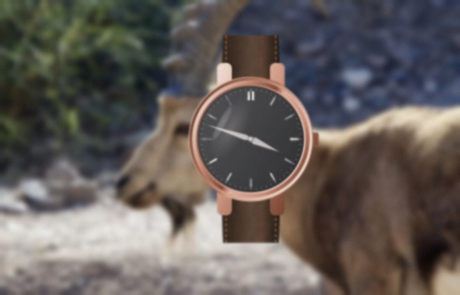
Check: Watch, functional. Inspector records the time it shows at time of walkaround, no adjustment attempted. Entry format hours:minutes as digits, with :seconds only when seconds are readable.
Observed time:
3:48
